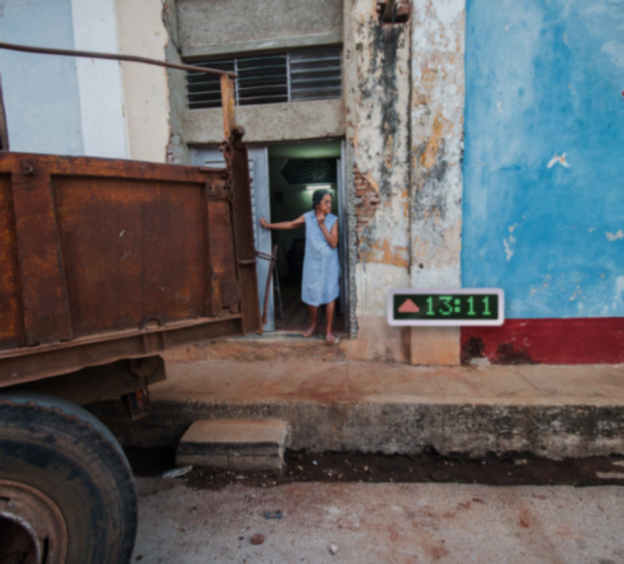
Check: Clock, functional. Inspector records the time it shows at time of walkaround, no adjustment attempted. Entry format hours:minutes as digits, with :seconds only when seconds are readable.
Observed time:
13:11
